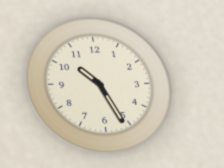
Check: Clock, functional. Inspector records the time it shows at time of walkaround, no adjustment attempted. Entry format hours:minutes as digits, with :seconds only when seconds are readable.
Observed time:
10:26
